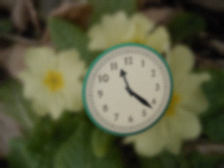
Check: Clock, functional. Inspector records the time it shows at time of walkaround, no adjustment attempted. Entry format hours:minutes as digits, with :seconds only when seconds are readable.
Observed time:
11:22
